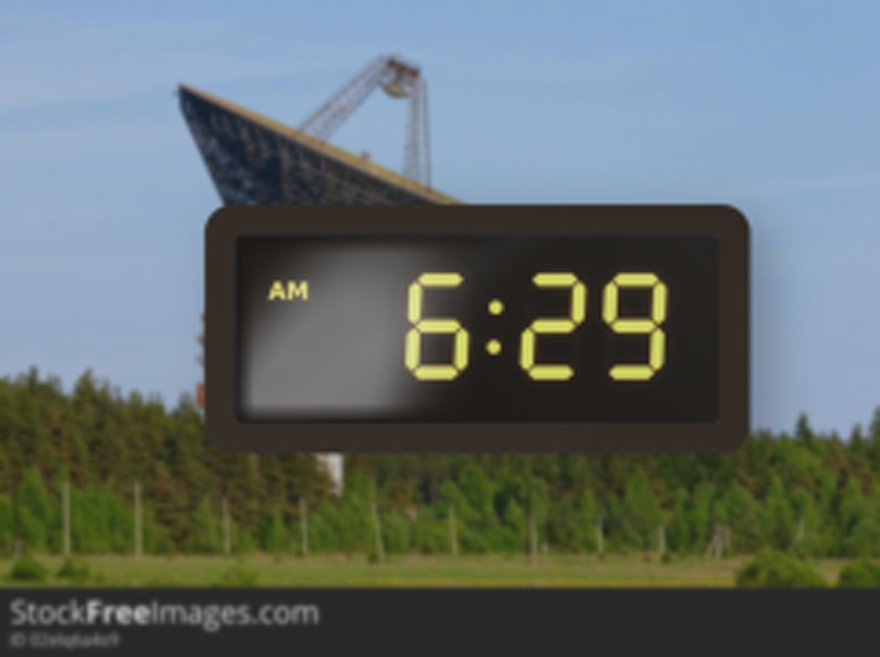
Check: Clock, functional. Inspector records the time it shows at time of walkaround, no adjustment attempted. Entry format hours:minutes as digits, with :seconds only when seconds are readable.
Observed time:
6:29
